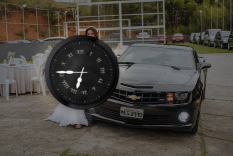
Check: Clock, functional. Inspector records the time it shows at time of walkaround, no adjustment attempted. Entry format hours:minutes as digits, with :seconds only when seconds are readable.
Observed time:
6:46
